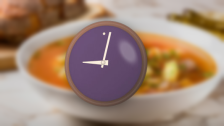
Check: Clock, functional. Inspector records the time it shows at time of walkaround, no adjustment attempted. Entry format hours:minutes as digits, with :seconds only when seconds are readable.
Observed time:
9:02
